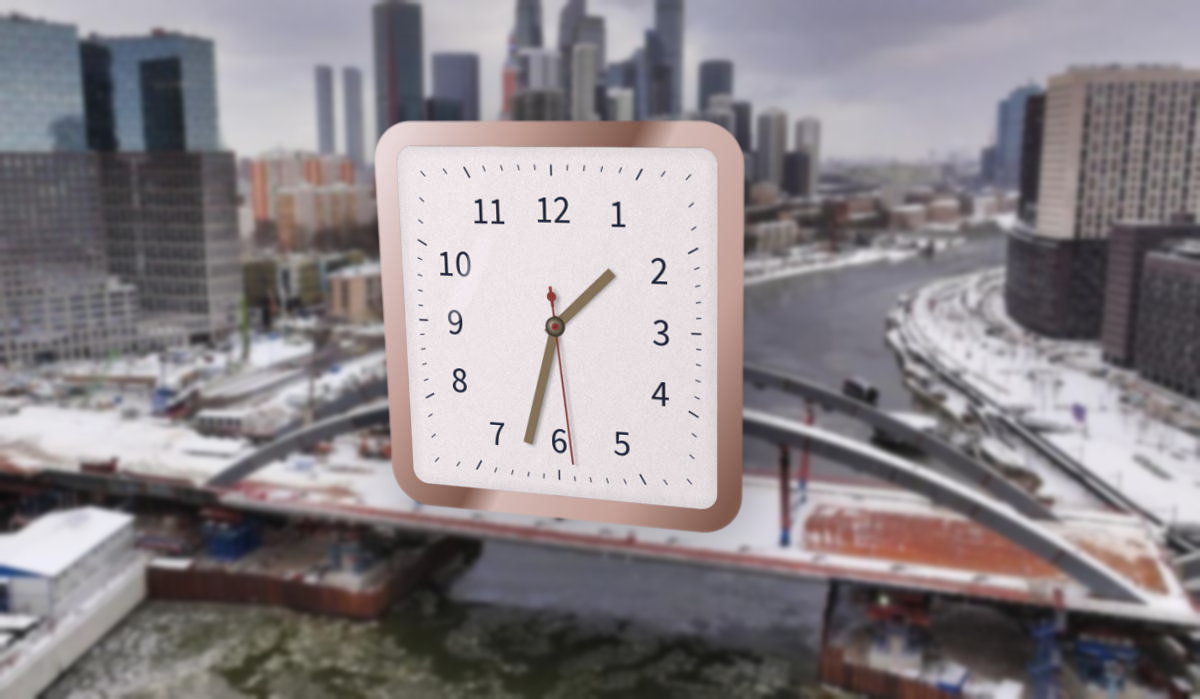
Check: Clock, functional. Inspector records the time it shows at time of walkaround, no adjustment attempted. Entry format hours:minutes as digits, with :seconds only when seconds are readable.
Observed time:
1:32:29
